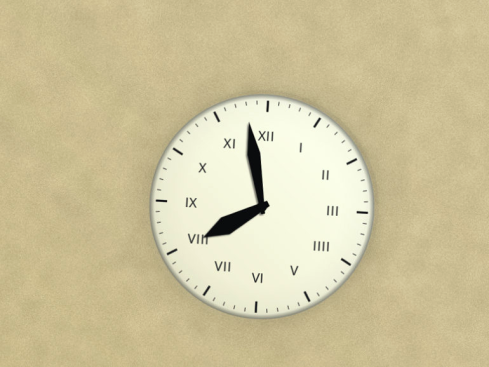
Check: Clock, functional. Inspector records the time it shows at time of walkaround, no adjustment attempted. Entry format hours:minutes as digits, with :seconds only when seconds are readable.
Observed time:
7:58
